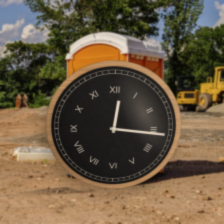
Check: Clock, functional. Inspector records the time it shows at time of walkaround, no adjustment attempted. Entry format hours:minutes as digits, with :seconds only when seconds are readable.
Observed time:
12:16
